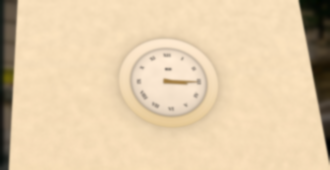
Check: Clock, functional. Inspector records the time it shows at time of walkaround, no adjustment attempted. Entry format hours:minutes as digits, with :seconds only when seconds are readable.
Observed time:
3:15
